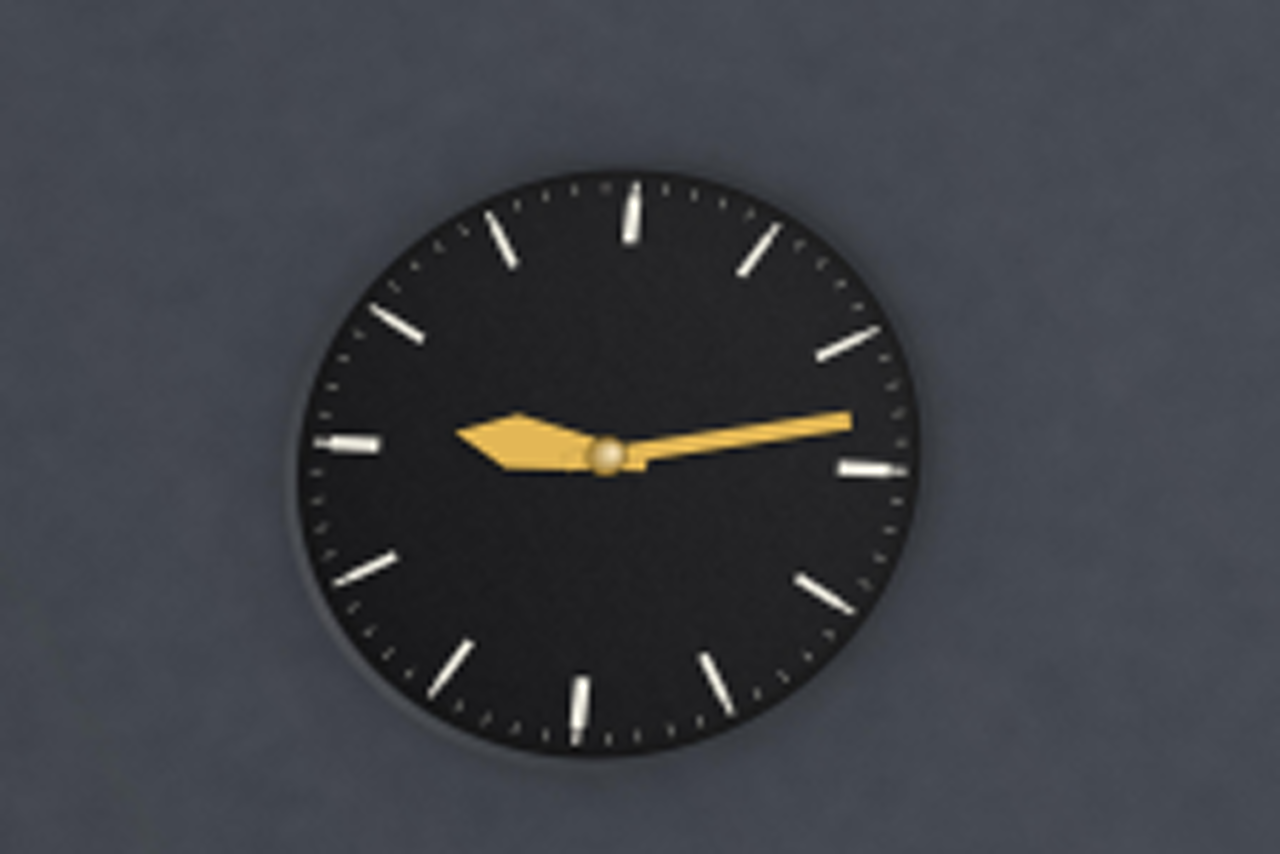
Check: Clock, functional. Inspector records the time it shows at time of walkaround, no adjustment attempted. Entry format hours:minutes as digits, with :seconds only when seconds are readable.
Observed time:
9:13
